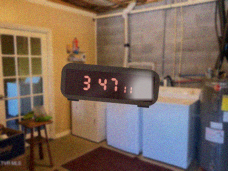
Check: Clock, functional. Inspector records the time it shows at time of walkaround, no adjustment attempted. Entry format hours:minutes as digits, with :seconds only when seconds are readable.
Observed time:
3:47:11
